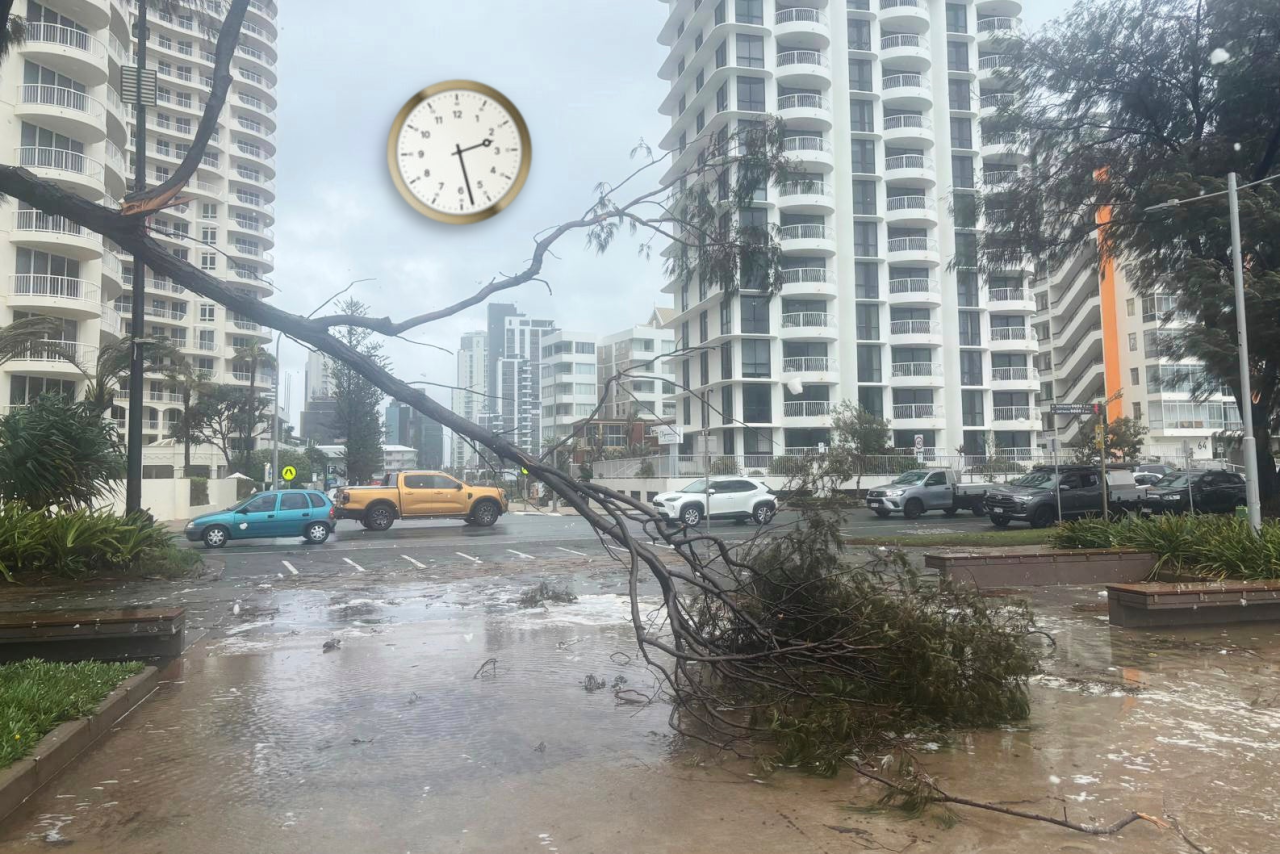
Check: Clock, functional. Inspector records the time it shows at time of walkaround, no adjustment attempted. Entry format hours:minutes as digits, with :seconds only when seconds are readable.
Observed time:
2:28
